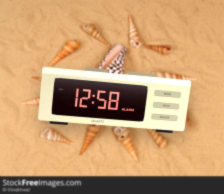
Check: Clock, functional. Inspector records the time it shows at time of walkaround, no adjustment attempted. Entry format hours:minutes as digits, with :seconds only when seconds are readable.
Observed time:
12:58
